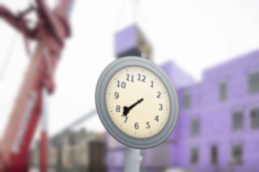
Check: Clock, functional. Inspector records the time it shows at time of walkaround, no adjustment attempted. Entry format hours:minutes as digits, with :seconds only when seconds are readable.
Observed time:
7:37
